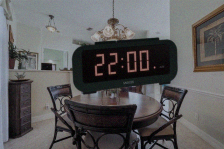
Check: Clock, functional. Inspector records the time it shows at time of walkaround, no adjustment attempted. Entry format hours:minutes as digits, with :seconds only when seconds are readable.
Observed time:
22:00
